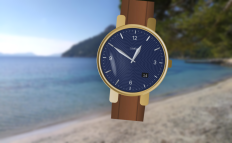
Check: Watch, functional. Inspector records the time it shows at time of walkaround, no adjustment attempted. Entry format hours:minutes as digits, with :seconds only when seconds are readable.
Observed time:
12:50
